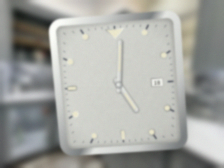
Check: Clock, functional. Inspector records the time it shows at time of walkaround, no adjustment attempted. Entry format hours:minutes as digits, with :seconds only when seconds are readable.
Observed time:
5:01
